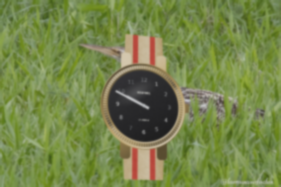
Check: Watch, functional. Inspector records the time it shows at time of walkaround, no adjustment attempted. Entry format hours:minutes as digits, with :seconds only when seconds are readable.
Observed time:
9:49
